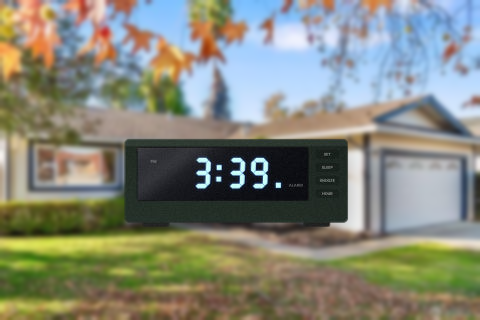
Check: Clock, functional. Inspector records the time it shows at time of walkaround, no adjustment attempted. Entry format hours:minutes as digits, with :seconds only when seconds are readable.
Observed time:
3:39
